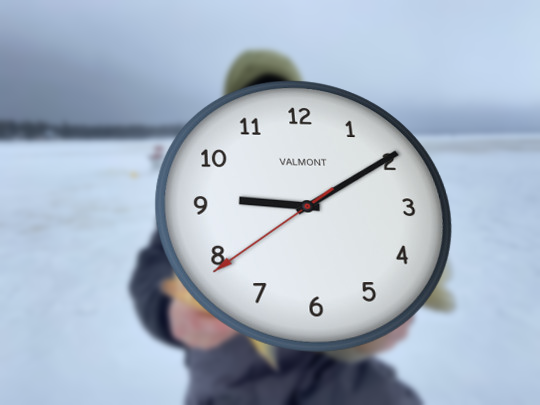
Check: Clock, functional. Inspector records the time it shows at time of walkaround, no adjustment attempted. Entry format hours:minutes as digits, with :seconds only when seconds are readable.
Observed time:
9:09:39
